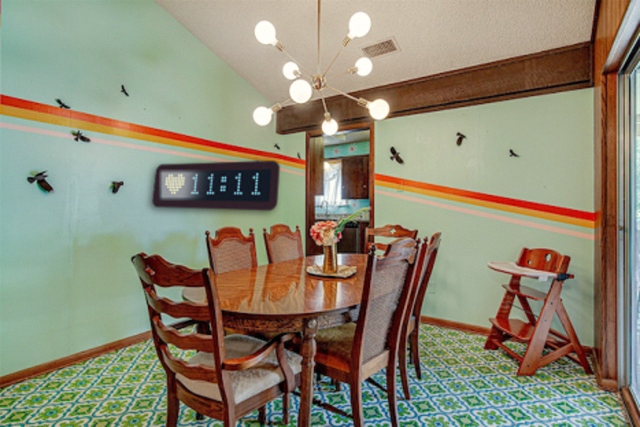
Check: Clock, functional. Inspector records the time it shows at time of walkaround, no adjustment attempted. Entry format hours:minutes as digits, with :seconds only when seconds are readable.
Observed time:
11:11
